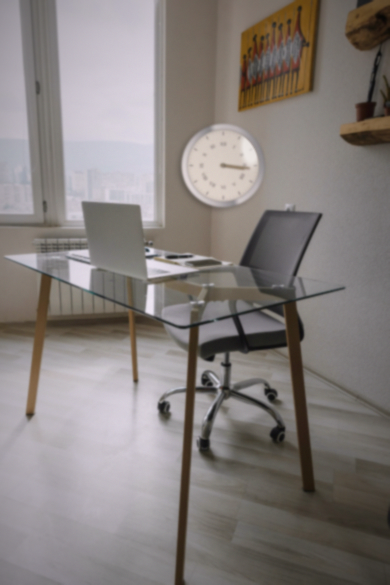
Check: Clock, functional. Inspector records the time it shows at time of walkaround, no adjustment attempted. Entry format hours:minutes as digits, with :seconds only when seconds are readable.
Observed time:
3:16
